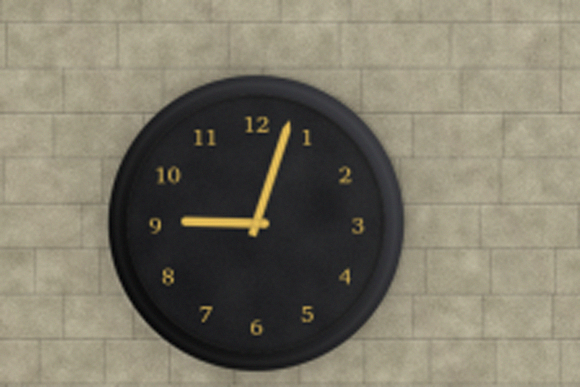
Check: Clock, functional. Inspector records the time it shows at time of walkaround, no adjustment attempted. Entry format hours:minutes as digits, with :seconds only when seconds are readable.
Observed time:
9:03
